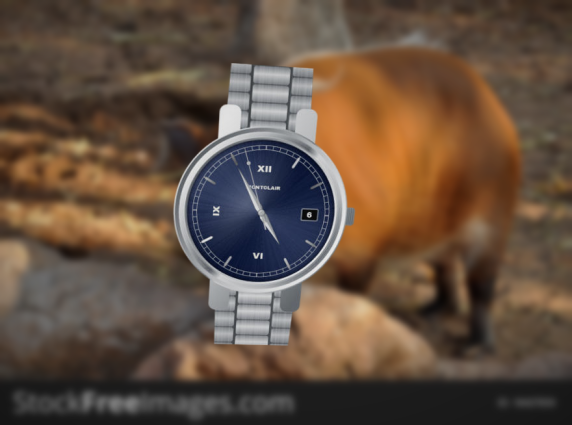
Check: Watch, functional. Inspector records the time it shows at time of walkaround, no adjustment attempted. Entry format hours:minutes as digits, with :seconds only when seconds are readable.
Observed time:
4:54:57
